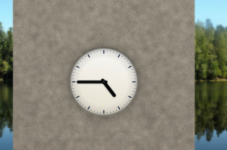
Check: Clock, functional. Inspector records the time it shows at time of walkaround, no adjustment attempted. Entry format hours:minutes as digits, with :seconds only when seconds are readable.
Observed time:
4:45
